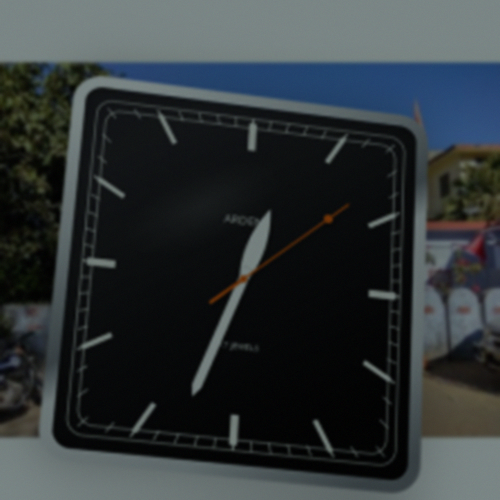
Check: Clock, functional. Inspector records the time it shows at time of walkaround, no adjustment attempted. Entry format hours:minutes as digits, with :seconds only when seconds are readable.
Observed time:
12:33:08
